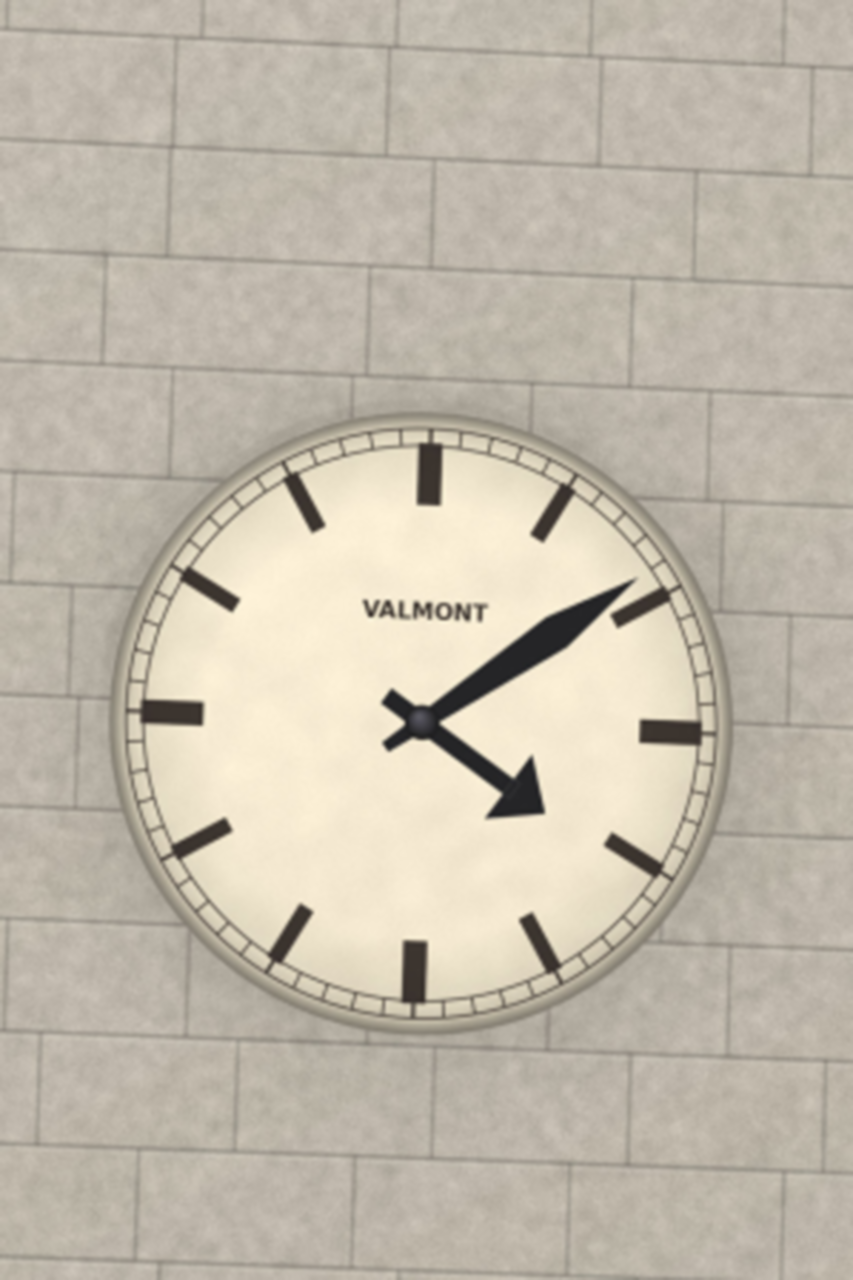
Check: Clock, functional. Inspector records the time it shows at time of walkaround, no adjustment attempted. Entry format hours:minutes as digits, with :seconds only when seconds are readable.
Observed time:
4:09
